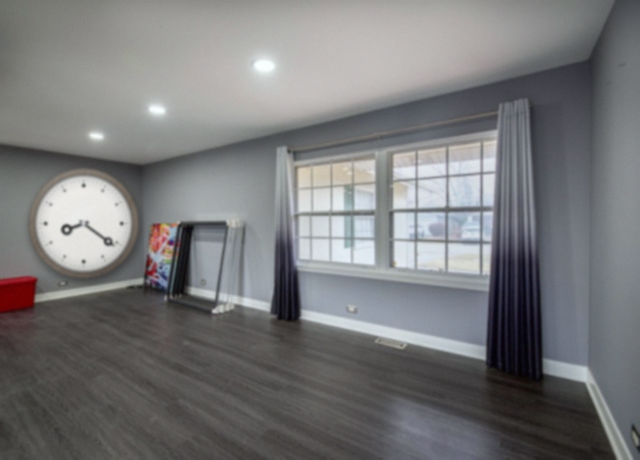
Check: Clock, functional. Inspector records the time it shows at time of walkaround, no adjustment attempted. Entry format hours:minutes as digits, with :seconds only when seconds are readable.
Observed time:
8:21
